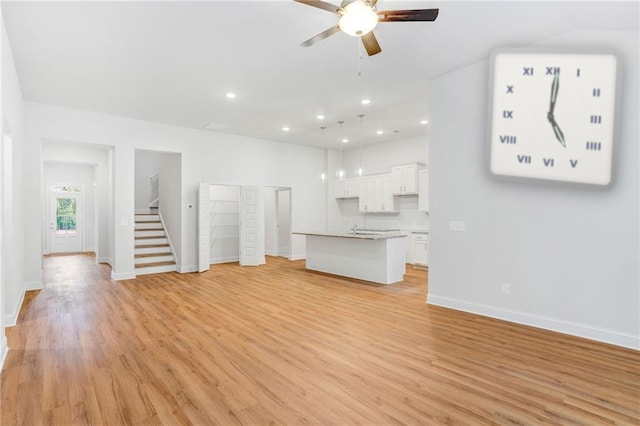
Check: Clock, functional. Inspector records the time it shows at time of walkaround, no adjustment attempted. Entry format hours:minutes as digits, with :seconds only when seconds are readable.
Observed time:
5:01
